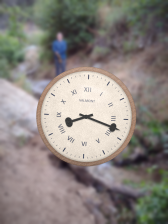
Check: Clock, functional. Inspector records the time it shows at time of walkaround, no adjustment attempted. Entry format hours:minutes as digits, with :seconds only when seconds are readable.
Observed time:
8:18
